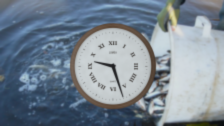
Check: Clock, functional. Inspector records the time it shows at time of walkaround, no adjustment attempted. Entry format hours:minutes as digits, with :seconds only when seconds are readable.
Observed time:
9:27
